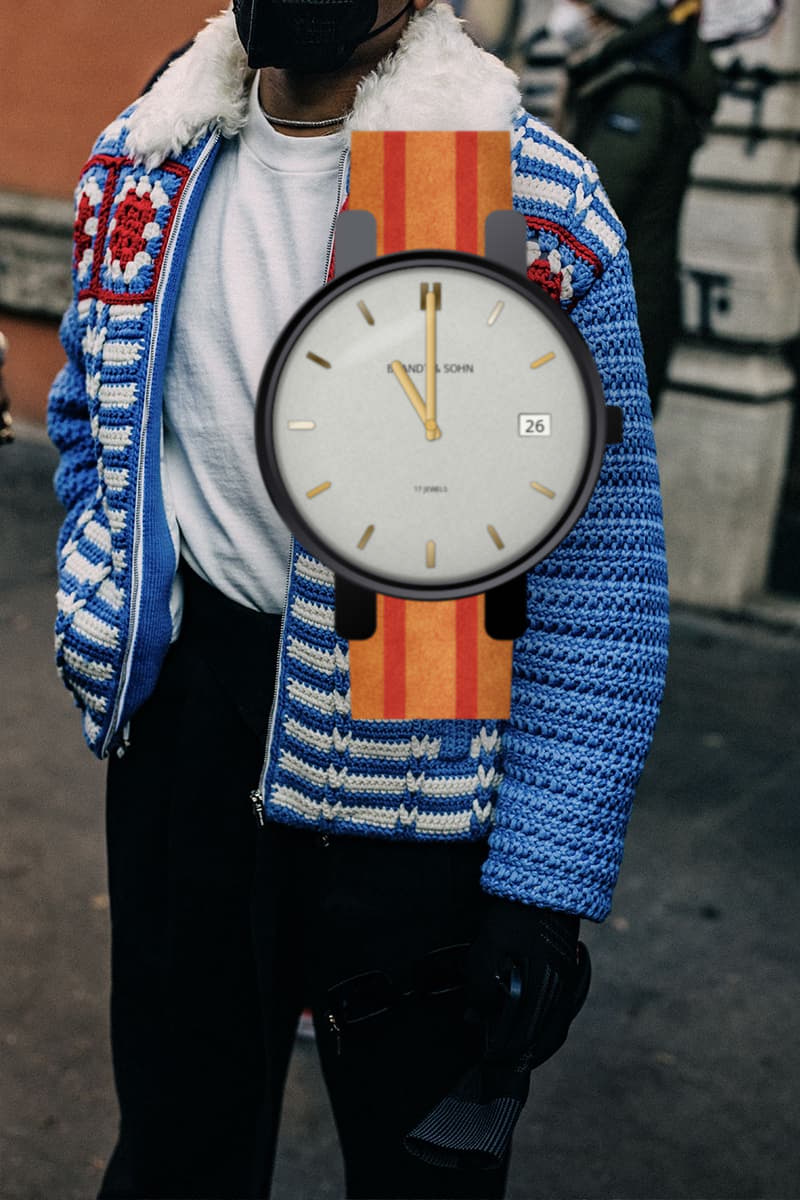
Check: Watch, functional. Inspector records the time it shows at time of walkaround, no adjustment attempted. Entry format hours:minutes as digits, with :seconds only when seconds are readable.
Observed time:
11:00
